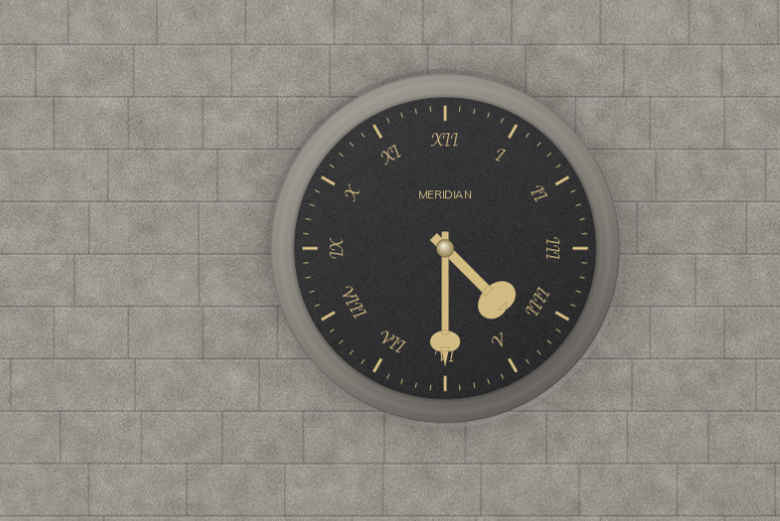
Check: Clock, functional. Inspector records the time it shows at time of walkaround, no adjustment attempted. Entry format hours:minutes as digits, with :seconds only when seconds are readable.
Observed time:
4:30
